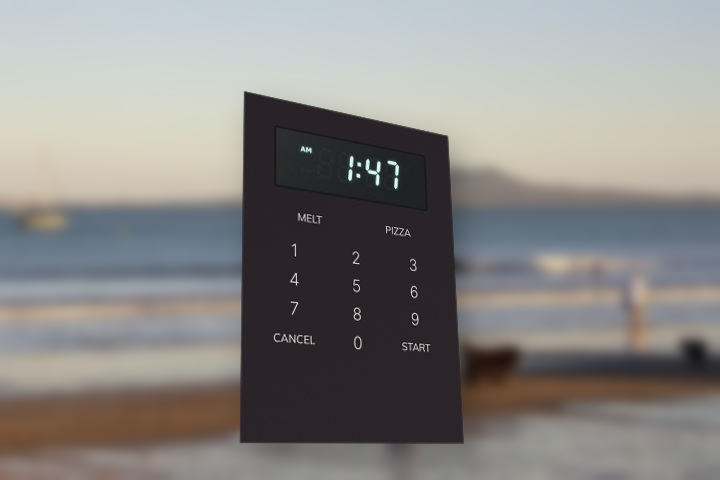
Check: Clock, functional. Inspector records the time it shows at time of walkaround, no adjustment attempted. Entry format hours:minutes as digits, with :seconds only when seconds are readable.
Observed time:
1:47
